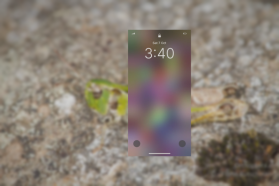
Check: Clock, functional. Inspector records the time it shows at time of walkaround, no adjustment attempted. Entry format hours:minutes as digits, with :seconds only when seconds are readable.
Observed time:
3:40
